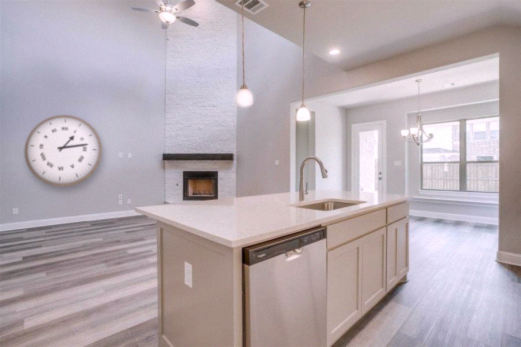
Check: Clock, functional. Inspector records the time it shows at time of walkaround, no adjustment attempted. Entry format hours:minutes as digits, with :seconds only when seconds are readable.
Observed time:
1:13
